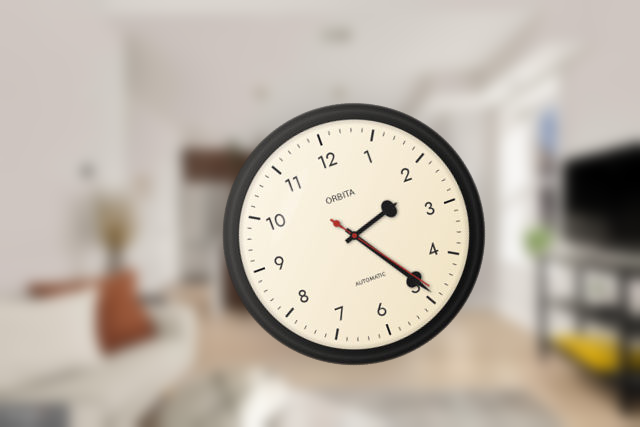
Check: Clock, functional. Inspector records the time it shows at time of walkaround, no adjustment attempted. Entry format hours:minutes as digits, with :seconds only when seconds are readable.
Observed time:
2:24:24
